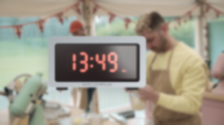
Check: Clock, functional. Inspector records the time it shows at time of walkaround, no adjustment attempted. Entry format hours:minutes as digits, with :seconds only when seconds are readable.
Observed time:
13:49
